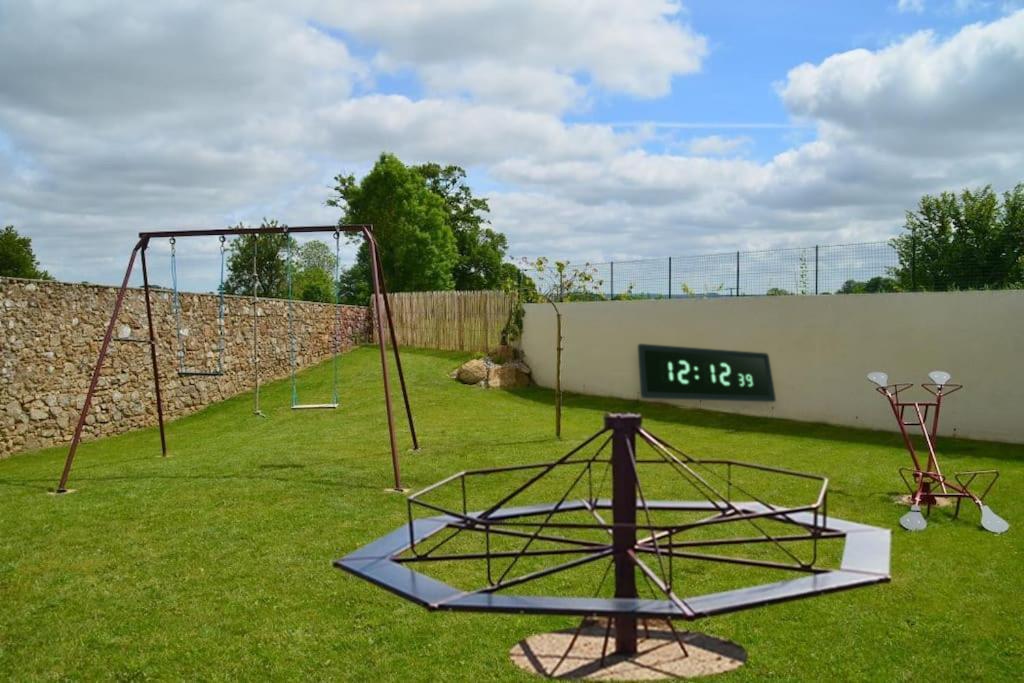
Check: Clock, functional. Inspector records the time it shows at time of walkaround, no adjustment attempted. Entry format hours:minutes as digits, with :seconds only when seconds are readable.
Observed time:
12:12:39
